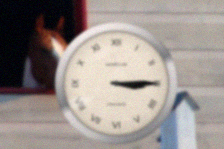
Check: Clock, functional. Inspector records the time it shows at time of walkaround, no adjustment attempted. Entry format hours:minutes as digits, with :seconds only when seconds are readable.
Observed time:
3:15
